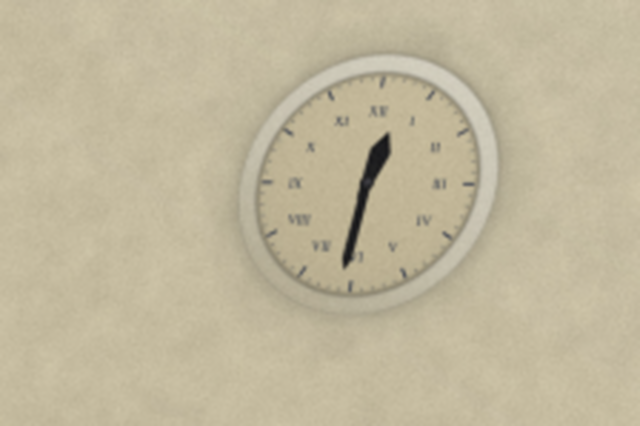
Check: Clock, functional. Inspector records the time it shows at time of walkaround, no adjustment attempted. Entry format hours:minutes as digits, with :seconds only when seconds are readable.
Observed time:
12:31
